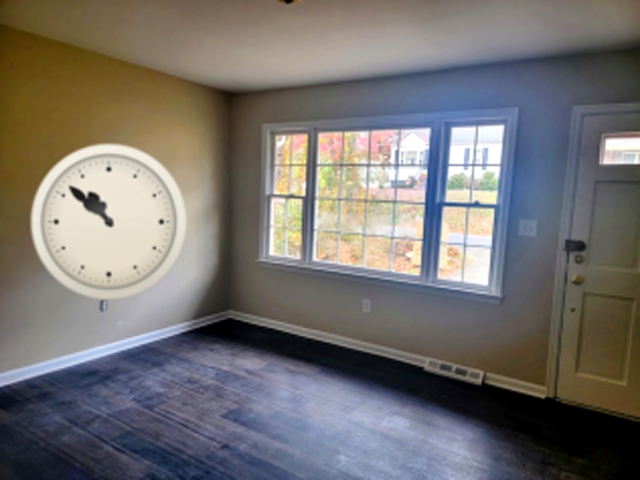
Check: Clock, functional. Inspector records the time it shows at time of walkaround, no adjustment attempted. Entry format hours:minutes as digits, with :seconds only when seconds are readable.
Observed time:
10:52
